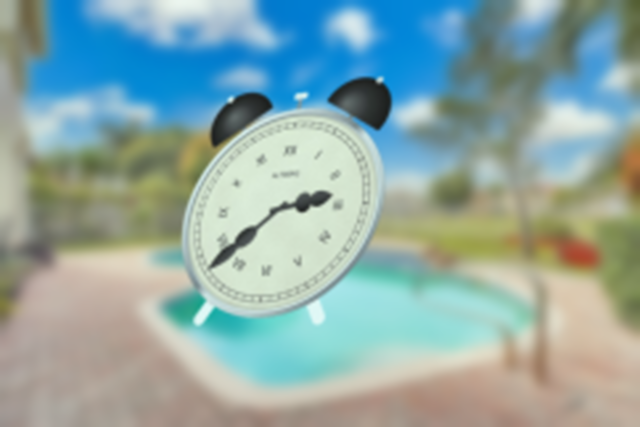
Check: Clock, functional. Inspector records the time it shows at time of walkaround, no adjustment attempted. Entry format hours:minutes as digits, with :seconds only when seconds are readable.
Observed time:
2:38
